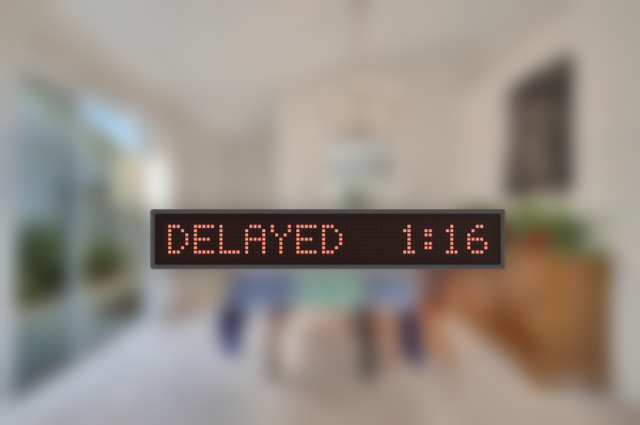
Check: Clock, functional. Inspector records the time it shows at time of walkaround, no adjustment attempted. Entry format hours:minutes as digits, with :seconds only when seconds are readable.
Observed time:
1:16
